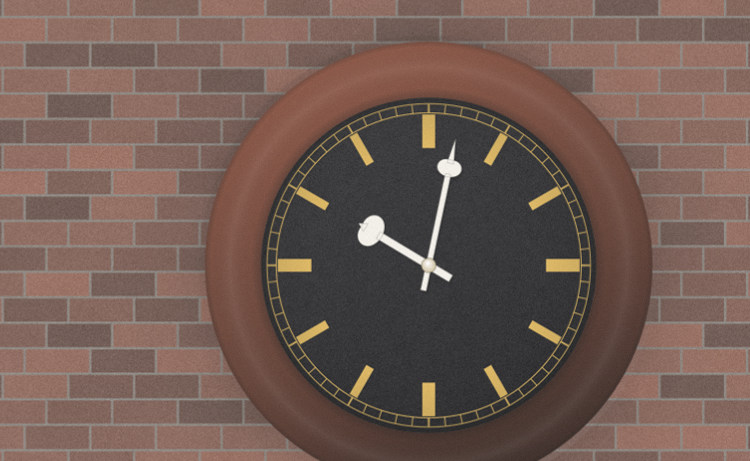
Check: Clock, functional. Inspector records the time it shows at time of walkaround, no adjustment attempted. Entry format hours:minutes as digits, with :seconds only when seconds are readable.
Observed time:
10:02
